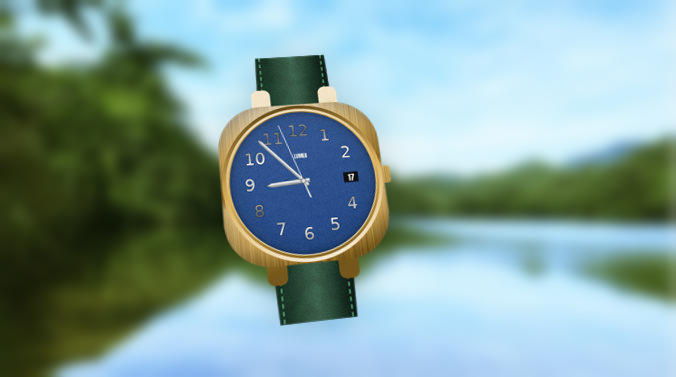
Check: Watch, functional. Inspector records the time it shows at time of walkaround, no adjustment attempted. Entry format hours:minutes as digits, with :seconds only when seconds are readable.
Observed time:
8:52:57
